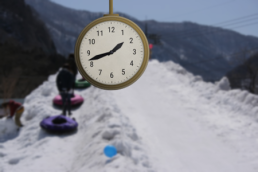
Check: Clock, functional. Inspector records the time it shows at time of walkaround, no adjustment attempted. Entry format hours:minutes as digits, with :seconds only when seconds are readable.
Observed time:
1:42
